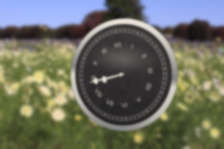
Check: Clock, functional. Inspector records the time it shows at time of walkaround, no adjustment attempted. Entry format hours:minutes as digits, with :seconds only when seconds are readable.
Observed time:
8:44
